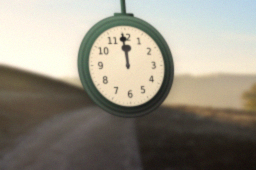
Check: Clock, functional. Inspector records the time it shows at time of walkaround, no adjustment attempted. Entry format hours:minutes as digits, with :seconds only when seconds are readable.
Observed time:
11:59
